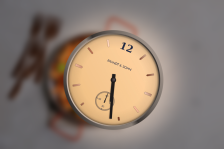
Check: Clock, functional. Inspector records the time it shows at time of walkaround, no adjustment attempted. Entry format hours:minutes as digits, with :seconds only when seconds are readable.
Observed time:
5:27
